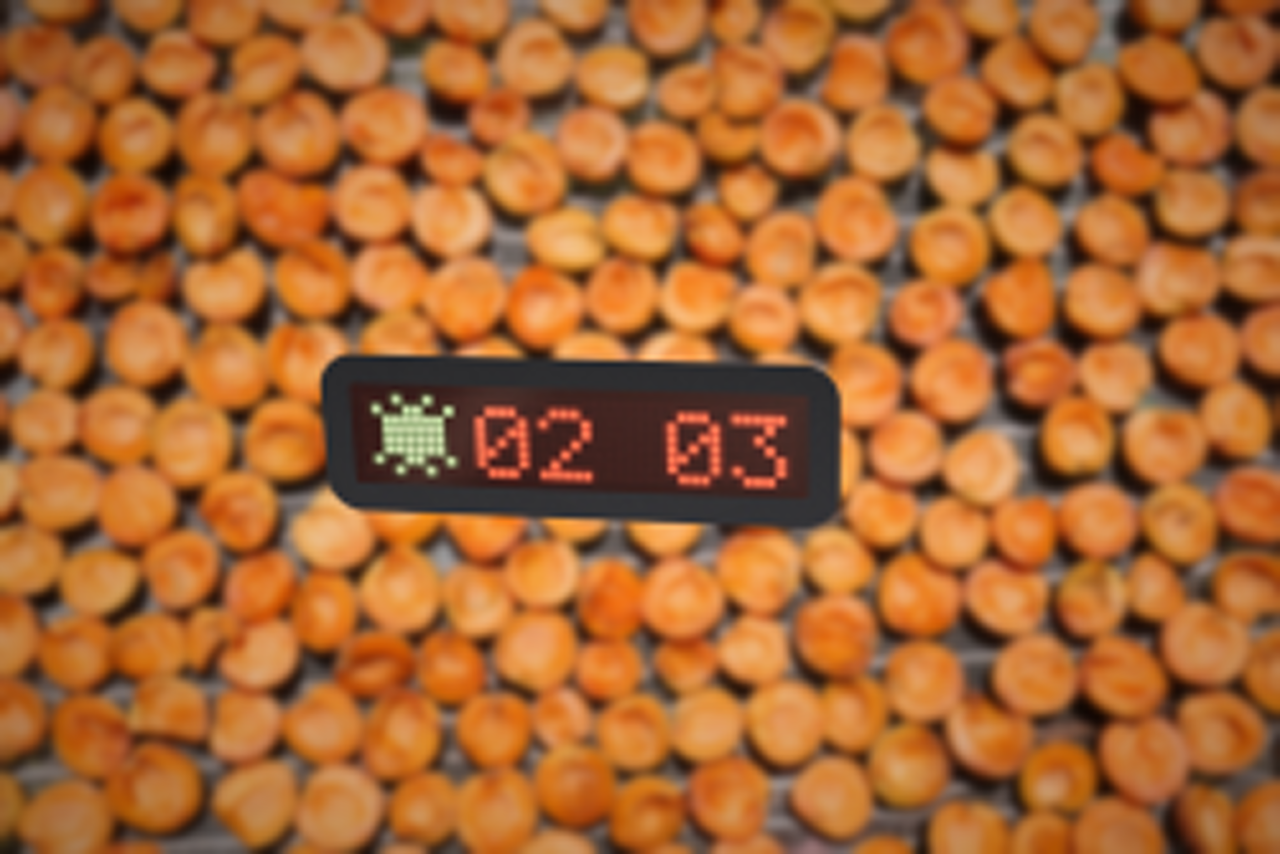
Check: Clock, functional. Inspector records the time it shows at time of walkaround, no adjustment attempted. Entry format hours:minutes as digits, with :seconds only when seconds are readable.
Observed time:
2:03
